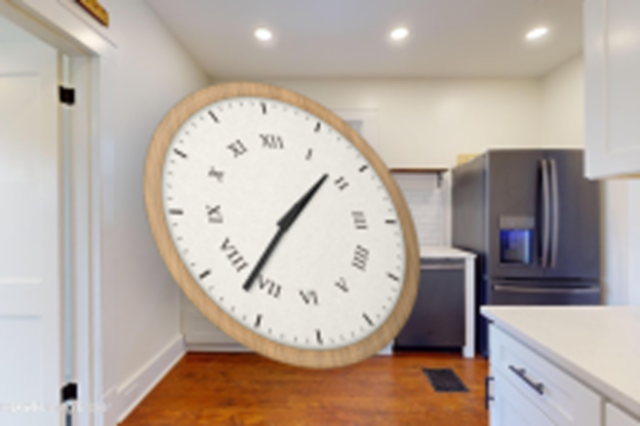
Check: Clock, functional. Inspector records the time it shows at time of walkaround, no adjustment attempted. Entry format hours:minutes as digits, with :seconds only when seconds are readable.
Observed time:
1:37
